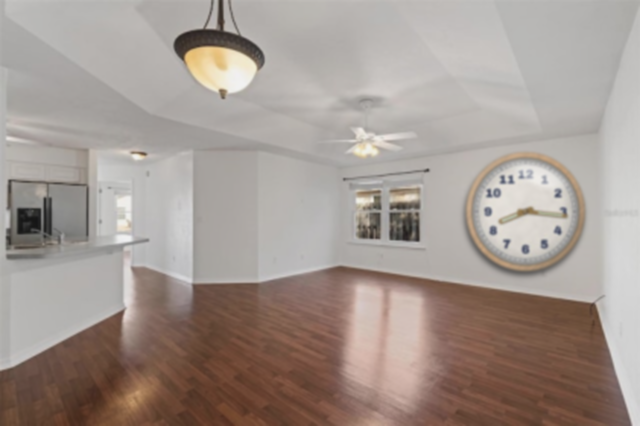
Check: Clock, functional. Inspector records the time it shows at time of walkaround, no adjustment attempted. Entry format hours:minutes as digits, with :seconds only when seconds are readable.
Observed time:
8:16
